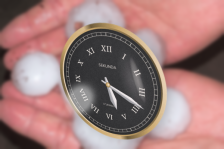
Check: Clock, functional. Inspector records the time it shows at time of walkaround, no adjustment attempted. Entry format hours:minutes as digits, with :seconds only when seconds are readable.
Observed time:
5:19
